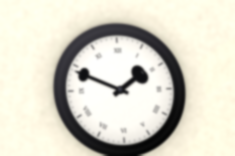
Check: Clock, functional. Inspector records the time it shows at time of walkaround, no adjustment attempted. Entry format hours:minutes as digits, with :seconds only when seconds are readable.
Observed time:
1:49
